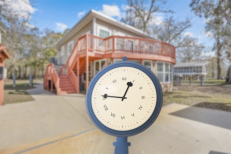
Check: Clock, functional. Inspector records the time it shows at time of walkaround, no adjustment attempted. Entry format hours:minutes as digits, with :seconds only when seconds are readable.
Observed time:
12:46
